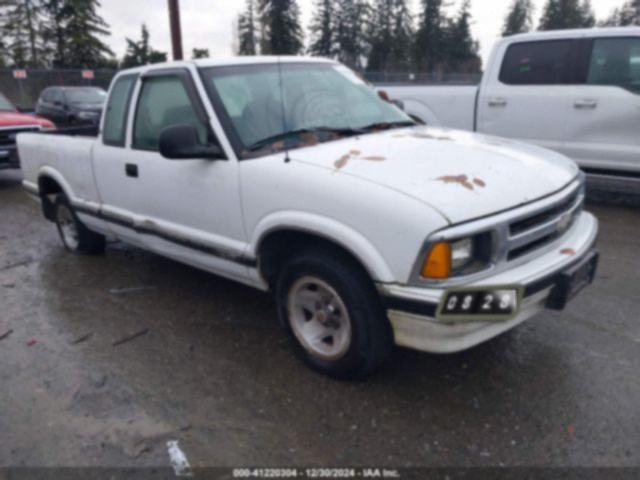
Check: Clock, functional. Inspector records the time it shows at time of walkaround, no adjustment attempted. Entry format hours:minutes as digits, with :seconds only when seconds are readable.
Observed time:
8:28
